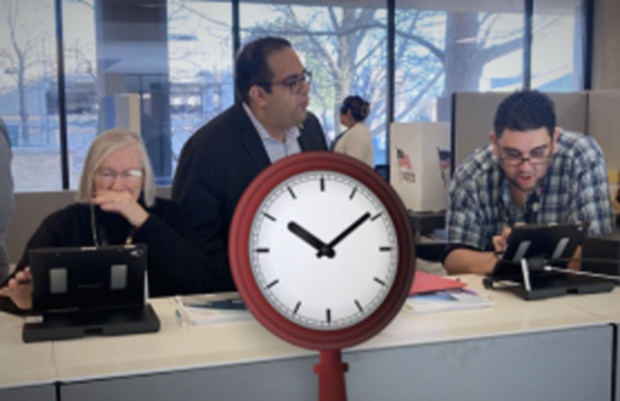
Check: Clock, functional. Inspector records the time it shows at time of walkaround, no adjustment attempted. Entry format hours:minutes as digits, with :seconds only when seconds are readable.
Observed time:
10:09
